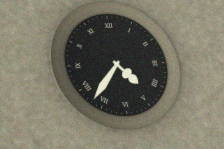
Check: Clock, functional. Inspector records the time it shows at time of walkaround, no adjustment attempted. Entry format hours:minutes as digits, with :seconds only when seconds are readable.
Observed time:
4:37
